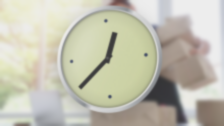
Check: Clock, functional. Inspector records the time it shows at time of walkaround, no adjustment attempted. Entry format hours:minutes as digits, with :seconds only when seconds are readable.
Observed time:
12:38
